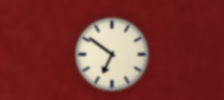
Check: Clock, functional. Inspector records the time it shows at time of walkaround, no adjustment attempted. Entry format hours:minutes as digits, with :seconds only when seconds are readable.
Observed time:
6:51
